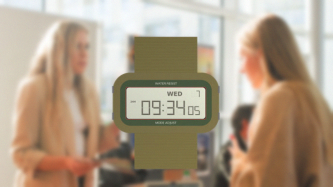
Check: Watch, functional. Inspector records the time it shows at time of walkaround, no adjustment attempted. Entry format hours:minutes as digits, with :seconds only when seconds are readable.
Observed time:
9:34:05
